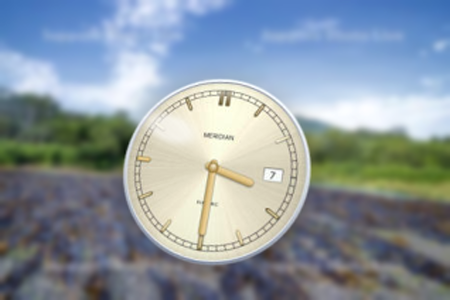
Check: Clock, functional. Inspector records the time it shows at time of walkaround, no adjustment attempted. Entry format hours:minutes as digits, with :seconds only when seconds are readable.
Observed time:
3:30
